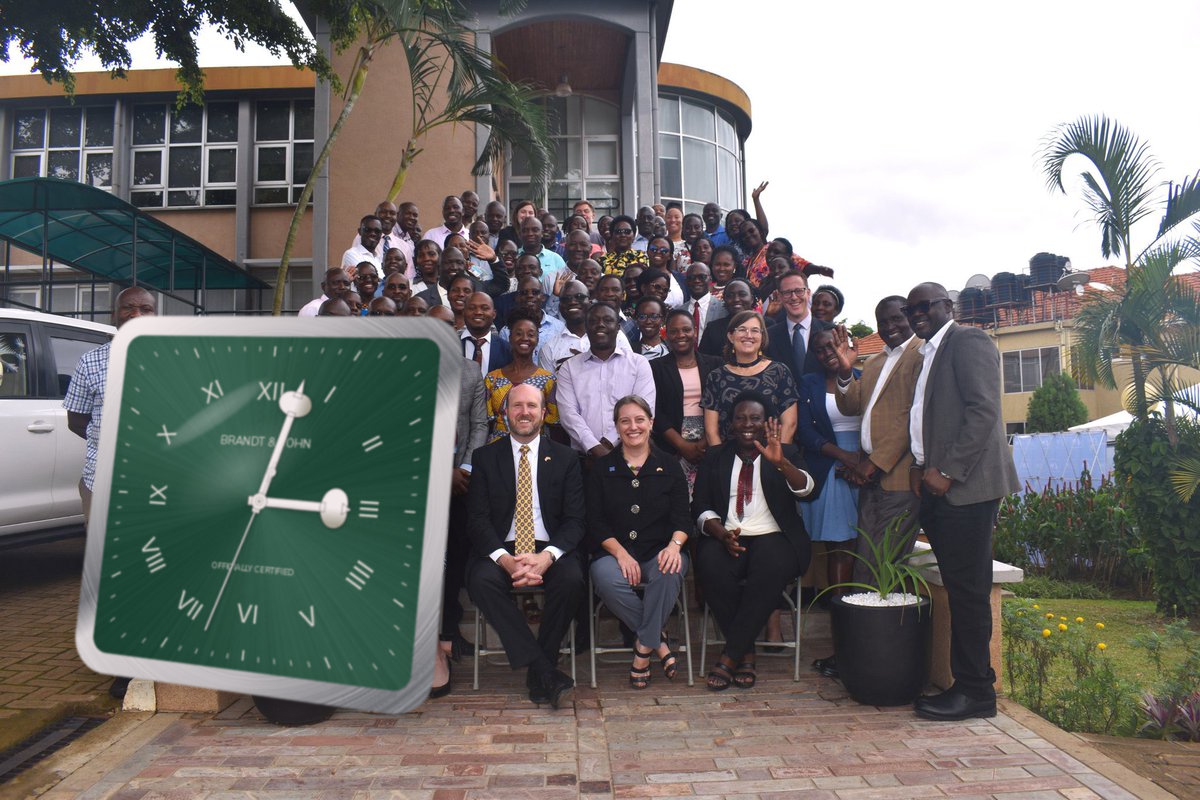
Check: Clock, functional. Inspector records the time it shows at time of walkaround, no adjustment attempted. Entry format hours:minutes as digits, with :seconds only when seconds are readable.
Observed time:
3:02:33
